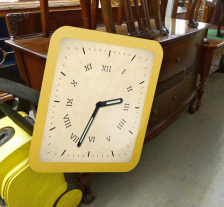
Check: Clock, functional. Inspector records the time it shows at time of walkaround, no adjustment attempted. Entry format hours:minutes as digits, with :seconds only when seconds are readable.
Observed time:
2:33
